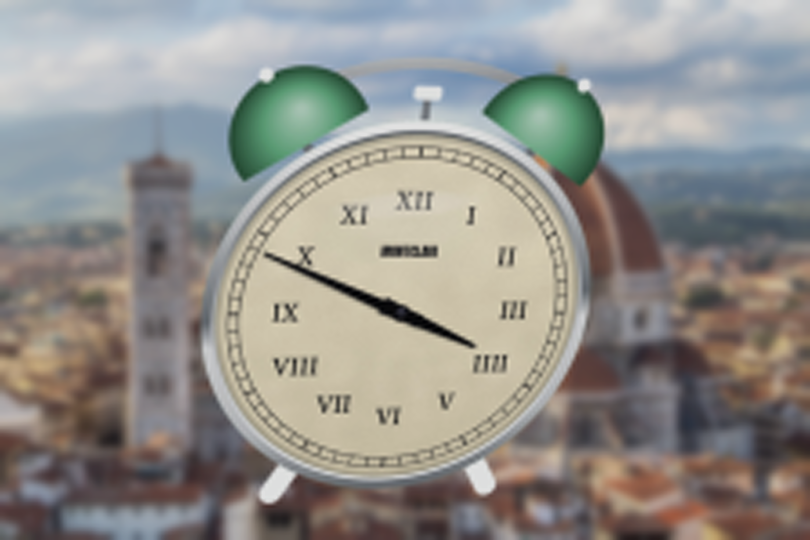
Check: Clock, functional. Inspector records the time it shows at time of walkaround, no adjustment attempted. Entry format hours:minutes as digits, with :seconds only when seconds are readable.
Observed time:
3:49
